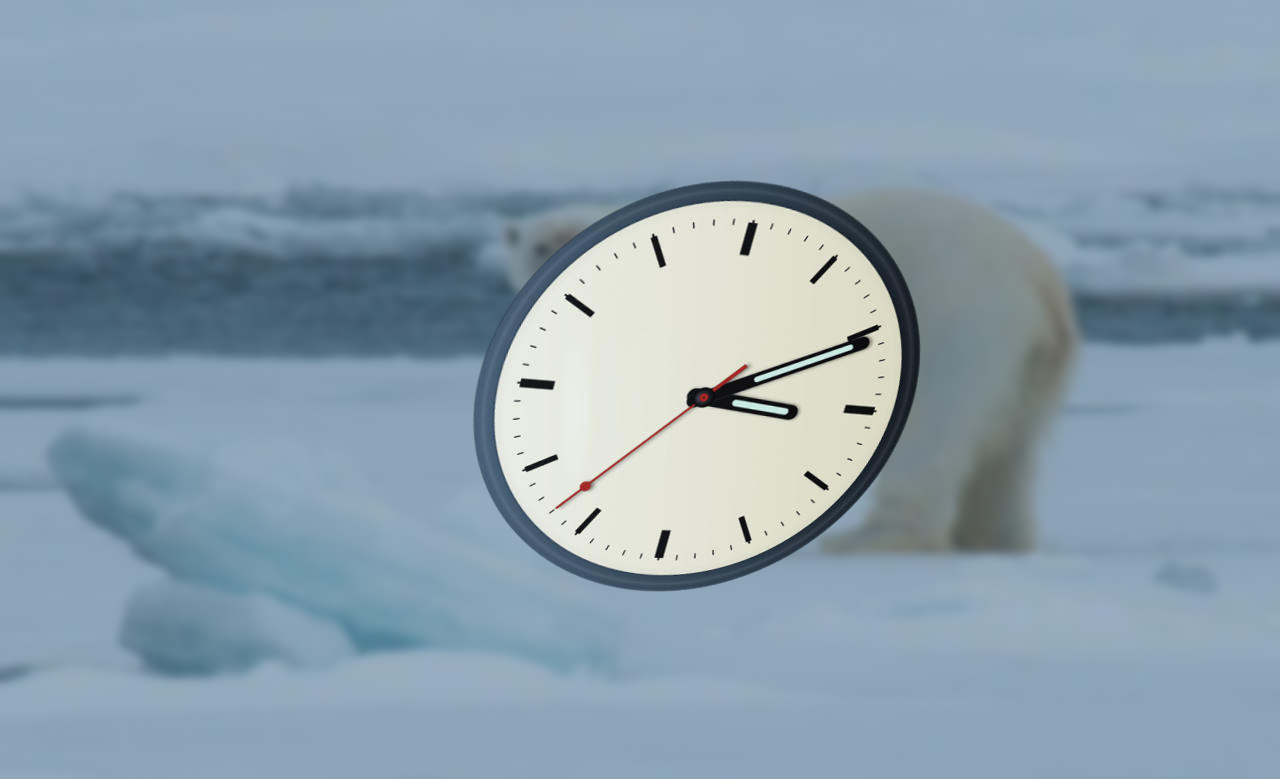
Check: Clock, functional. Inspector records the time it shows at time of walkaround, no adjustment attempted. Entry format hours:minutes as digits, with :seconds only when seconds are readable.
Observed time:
3:10:37
